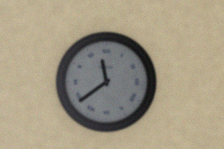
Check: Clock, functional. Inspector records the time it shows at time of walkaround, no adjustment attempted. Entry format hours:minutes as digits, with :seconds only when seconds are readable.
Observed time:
11:39
